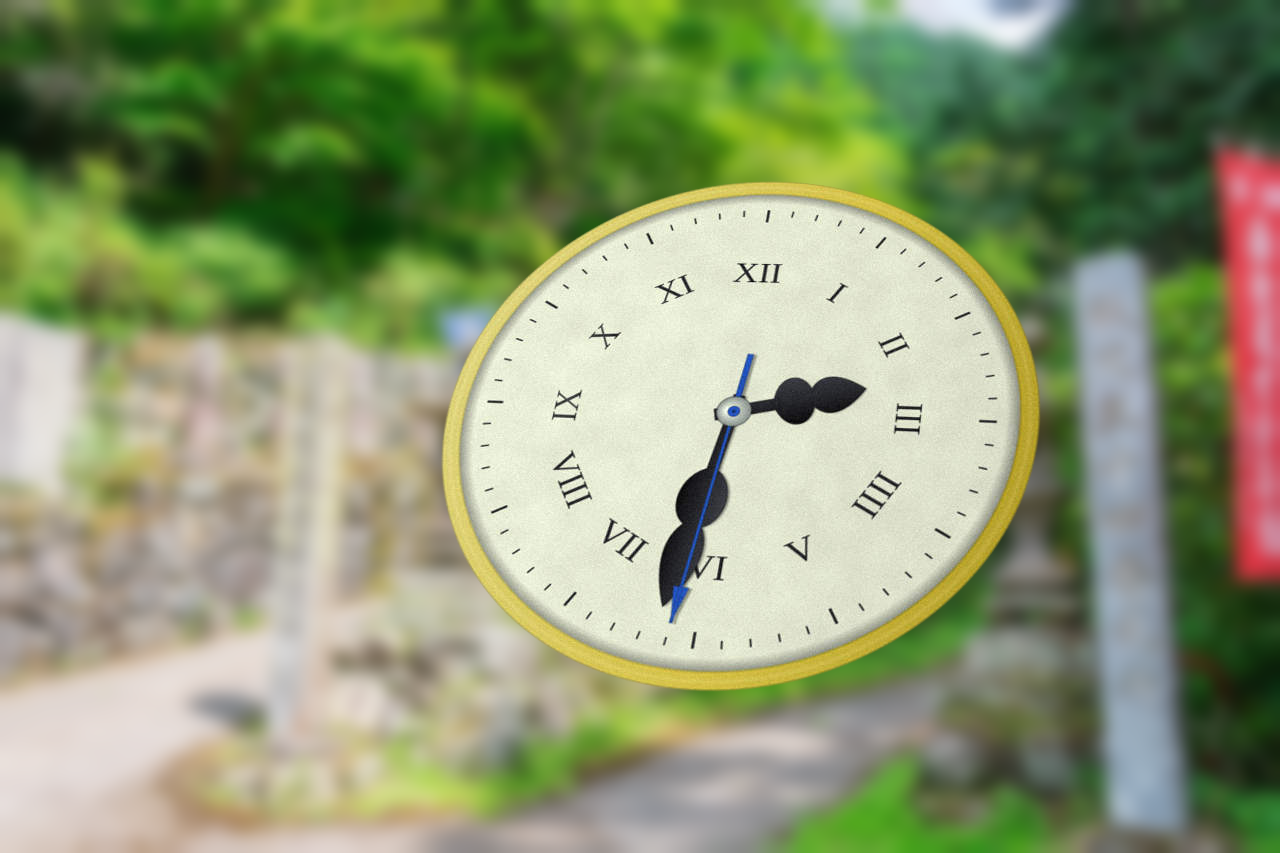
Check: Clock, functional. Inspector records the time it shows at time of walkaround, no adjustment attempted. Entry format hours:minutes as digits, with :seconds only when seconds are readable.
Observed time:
2:31:31
